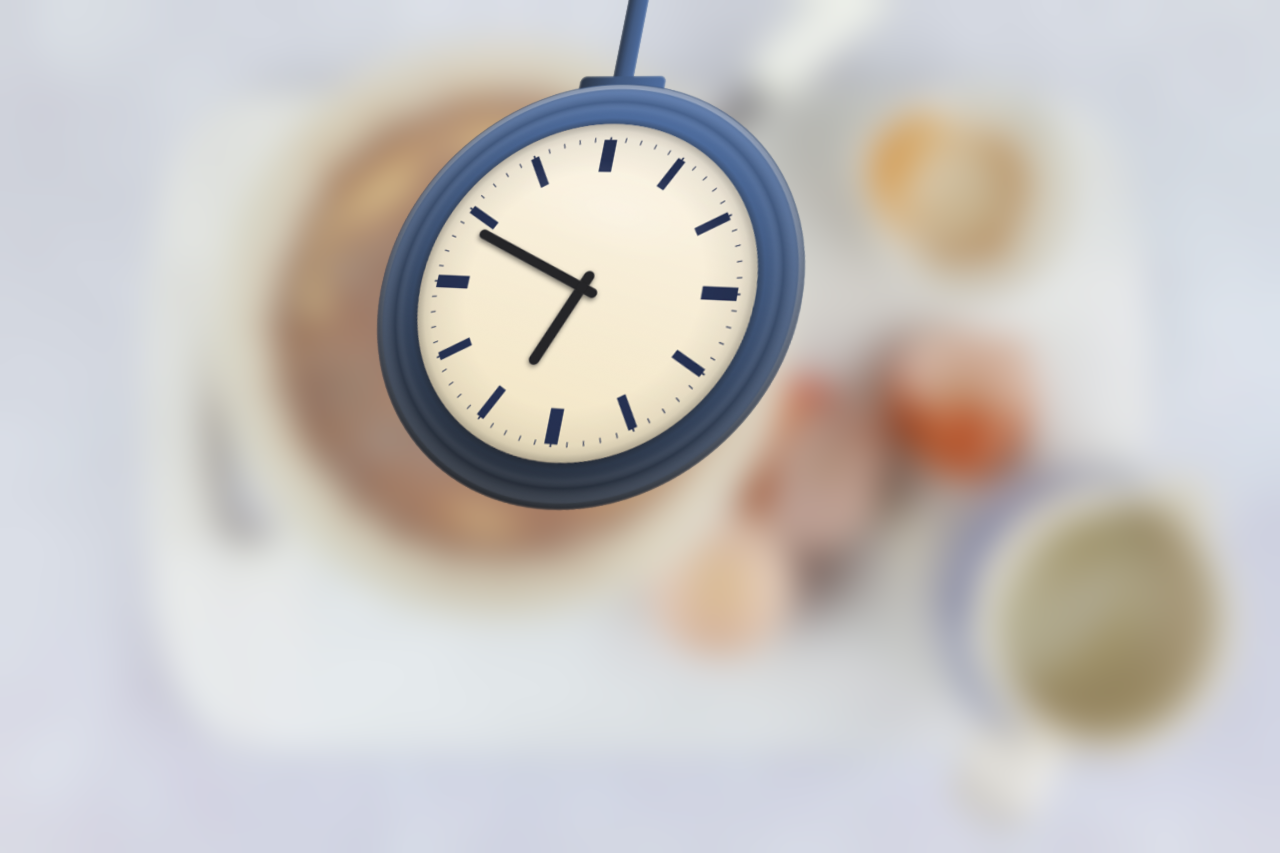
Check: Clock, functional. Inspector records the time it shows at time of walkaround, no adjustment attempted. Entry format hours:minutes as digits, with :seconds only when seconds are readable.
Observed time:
6:49
